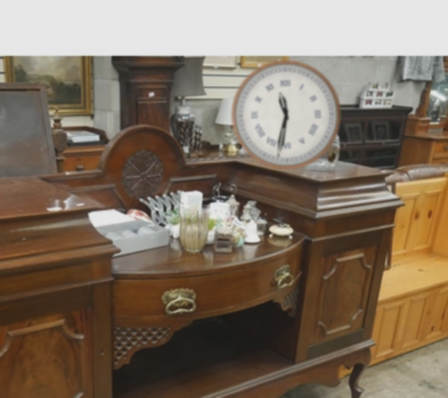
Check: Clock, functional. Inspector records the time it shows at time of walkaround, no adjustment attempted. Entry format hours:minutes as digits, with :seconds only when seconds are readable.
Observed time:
11:32
